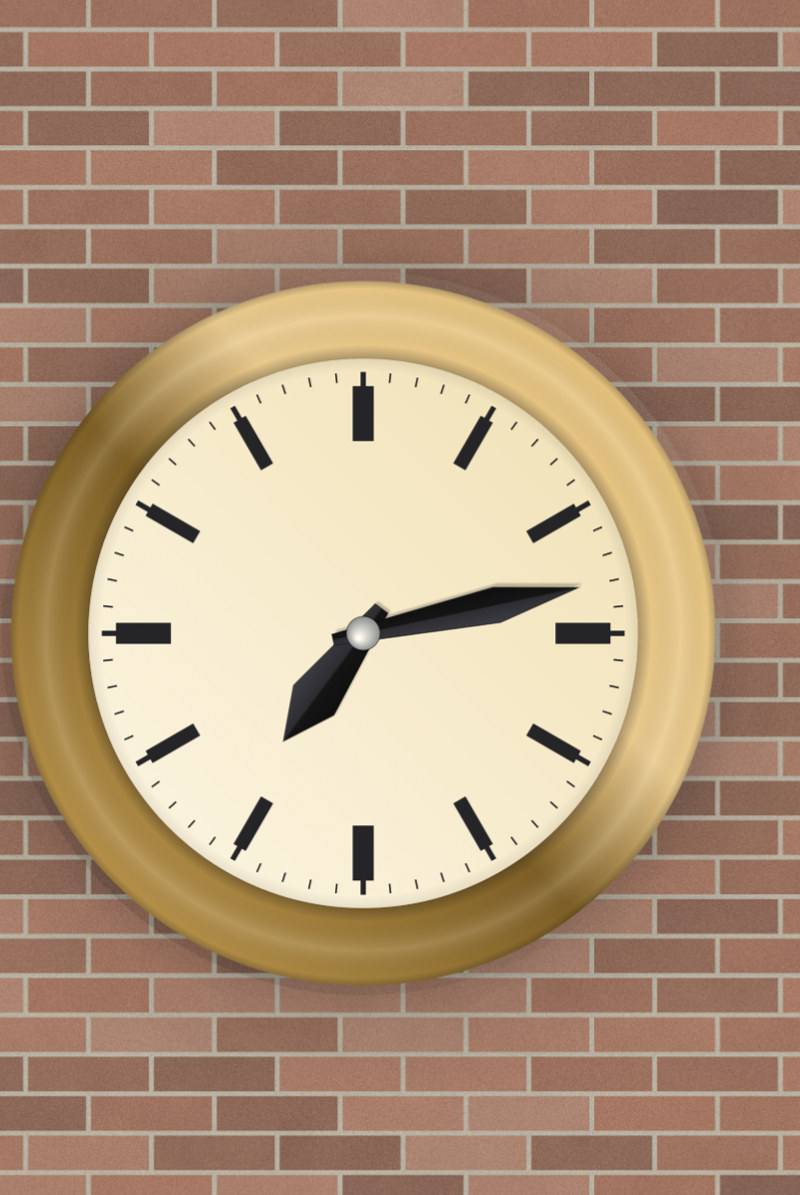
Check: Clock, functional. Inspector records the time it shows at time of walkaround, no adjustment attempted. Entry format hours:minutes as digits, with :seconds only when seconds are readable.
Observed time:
7:13
